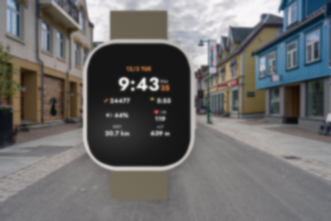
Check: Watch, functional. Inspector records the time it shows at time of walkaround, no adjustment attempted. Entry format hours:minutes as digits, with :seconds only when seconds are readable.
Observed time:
9:43
